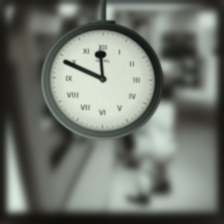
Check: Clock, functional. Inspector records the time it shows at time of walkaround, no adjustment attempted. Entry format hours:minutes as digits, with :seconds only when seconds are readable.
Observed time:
11:49
